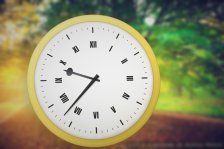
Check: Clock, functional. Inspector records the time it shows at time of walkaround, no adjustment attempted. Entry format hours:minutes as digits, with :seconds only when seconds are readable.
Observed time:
9:37
